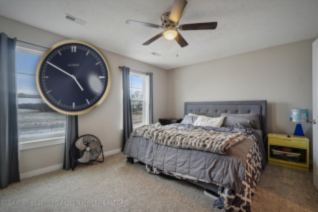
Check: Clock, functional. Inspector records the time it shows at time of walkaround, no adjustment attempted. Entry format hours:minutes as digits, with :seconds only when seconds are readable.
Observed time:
4:50
